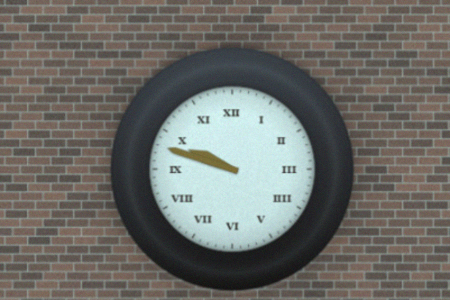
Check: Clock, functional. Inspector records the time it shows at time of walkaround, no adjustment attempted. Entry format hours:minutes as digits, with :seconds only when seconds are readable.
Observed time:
9:48
